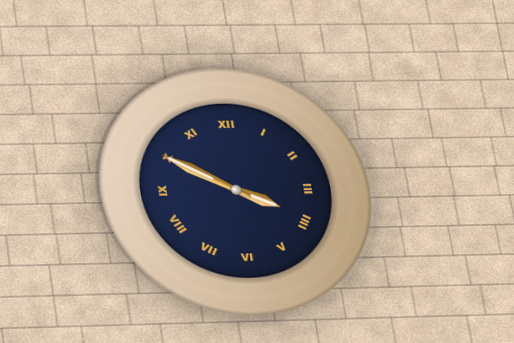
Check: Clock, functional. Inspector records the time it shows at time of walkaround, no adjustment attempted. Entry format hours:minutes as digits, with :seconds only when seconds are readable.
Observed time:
3:50
